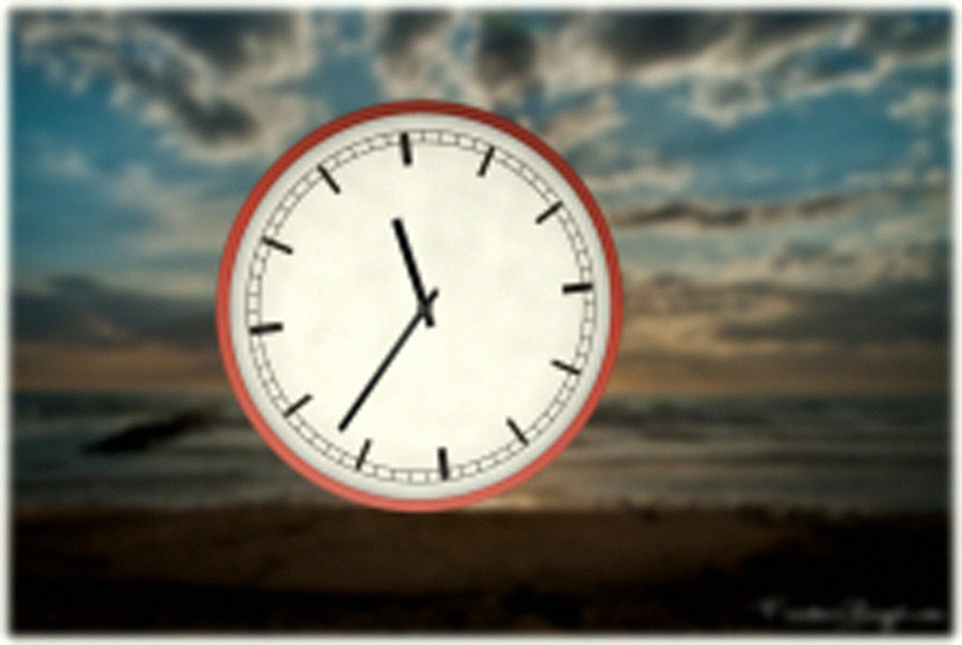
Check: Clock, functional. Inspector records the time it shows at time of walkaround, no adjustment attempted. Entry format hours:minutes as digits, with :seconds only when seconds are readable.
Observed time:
11:37
